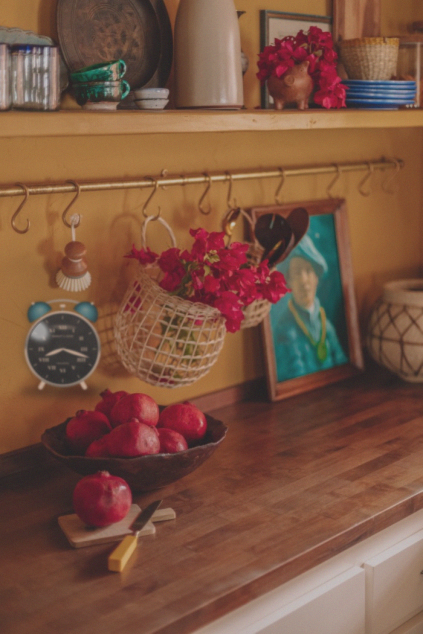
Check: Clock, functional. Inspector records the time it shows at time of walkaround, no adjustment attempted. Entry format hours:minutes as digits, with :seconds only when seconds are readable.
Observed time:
8:18
